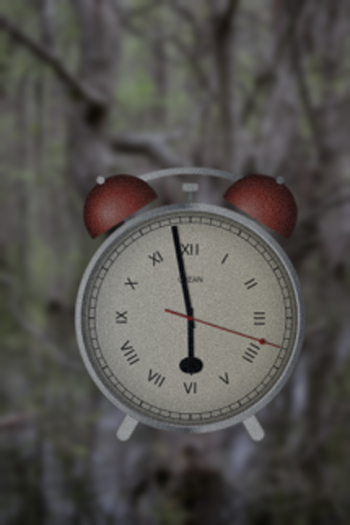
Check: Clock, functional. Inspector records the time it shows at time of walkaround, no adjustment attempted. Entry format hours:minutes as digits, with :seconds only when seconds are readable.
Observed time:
5:58:18
